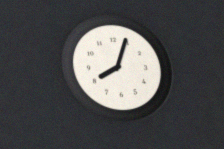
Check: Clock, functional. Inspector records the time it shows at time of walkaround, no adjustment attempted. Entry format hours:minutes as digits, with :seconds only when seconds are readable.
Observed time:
8:04
